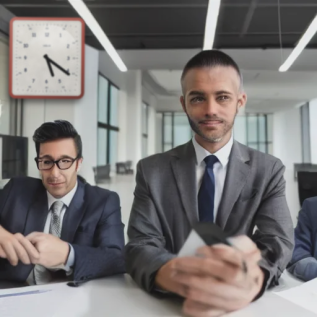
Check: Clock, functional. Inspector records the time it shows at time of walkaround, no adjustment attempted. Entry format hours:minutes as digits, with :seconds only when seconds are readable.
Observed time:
5:21
